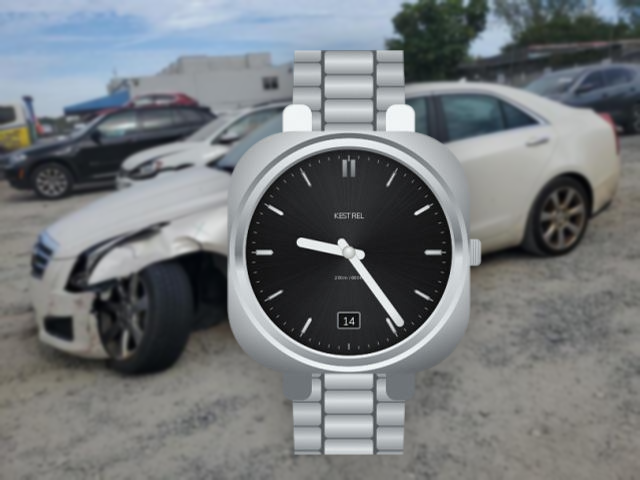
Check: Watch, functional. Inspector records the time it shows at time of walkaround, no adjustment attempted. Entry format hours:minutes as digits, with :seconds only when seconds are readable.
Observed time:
9:24
